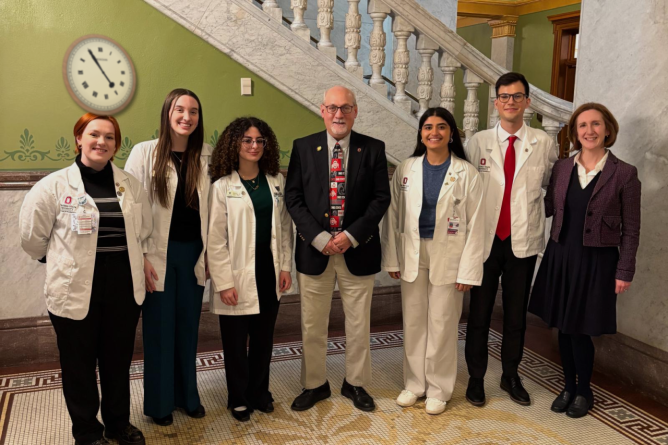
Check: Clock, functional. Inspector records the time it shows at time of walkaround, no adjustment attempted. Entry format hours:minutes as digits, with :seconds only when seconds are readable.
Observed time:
4:55
